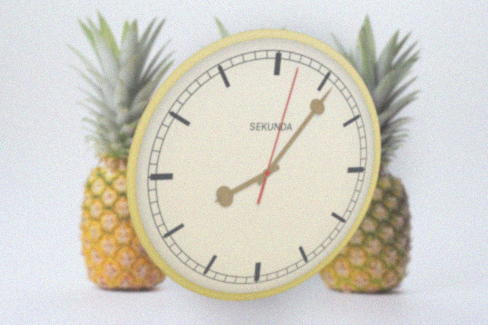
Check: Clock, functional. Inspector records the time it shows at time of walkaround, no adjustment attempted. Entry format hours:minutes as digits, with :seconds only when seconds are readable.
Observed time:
8:06:02
